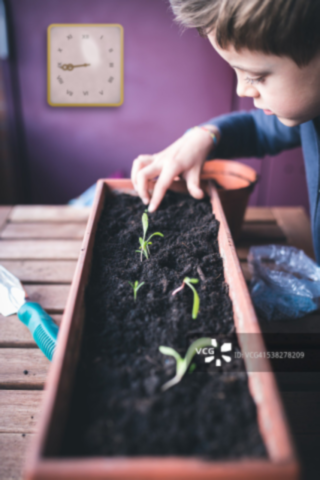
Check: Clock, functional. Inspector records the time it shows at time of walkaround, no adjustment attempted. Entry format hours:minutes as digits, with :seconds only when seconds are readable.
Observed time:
8:44
